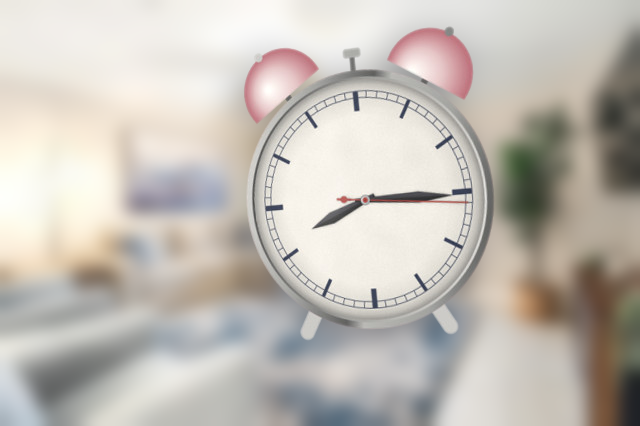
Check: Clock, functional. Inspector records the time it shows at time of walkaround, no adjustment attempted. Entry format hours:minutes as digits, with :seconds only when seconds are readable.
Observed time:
8:15:16
